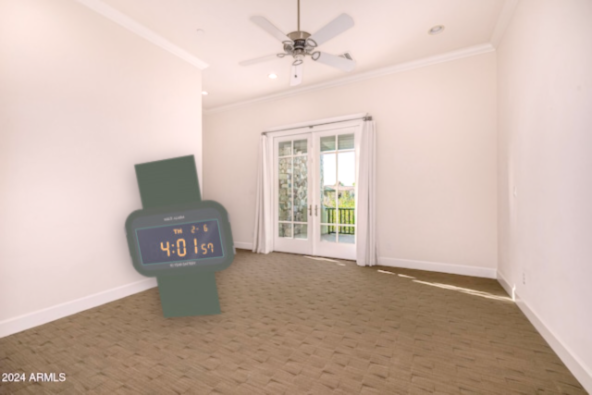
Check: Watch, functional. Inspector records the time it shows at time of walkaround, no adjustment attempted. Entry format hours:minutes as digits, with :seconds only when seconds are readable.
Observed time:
4:01
